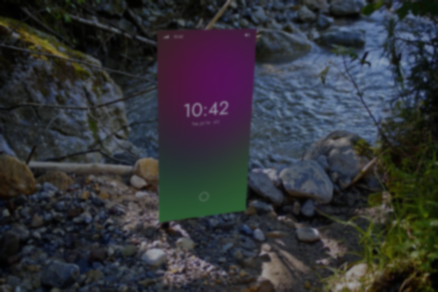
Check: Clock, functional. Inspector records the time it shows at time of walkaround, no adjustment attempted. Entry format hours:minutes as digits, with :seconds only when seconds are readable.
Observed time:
10:42
